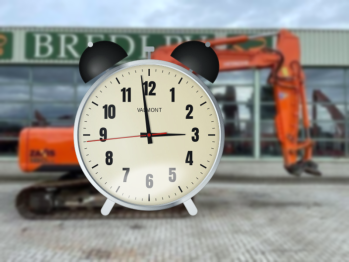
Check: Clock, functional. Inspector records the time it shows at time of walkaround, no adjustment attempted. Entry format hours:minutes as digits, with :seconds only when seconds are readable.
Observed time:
2:58:44
